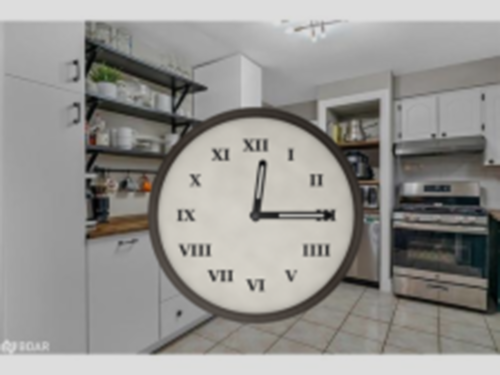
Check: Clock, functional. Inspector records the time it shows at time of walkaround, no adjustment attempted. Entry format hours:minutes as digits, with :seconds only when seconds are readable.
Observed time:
12:15
